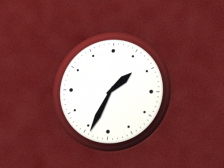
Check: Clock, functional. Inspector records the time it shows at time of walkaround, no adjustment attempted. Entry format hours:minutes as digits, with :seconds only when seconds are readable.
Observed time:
1:34
